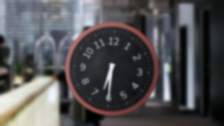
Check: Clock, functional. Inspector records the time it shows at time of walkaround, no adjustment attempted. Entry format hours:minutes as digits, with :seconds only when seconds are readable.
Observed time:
6:30
